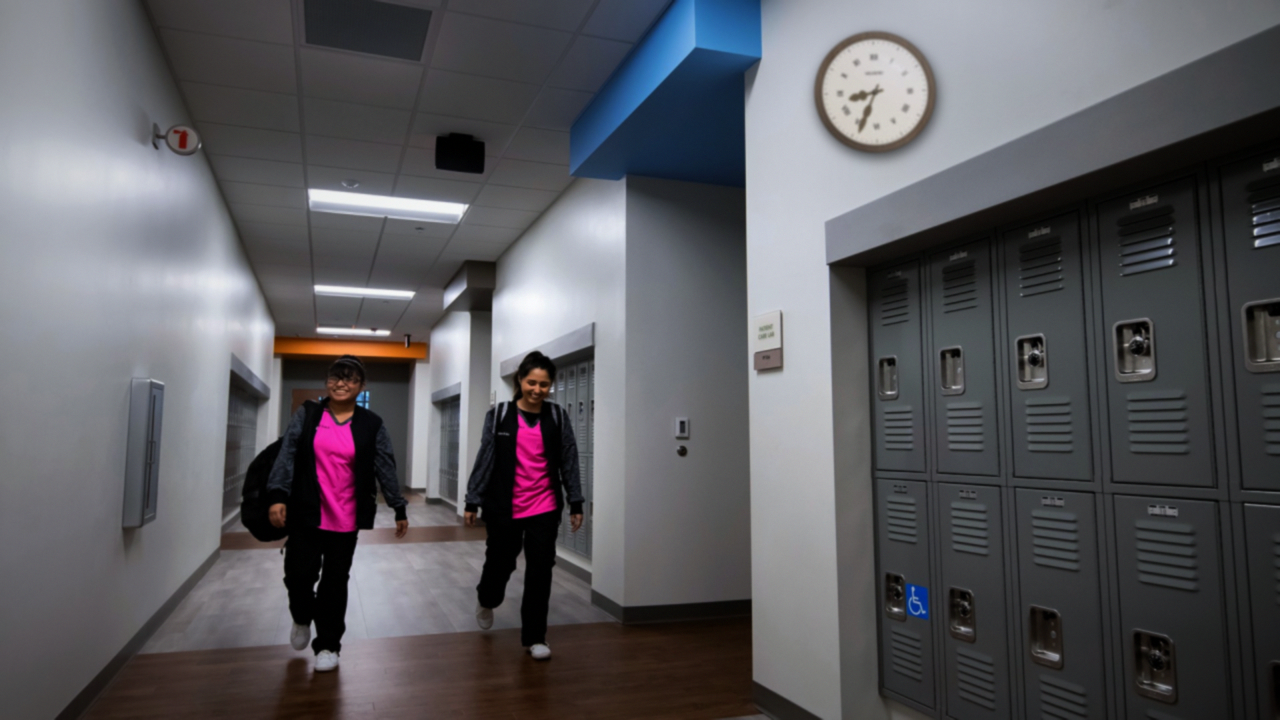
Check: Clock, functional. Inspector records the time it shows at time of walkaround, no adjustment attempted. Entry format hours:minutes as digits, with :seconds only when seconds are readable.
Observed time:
8:34
